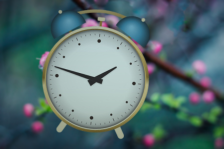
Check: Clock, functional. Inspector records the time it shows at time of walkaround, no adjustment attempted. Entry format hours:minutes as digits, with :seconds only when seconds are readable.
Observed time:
1:47
